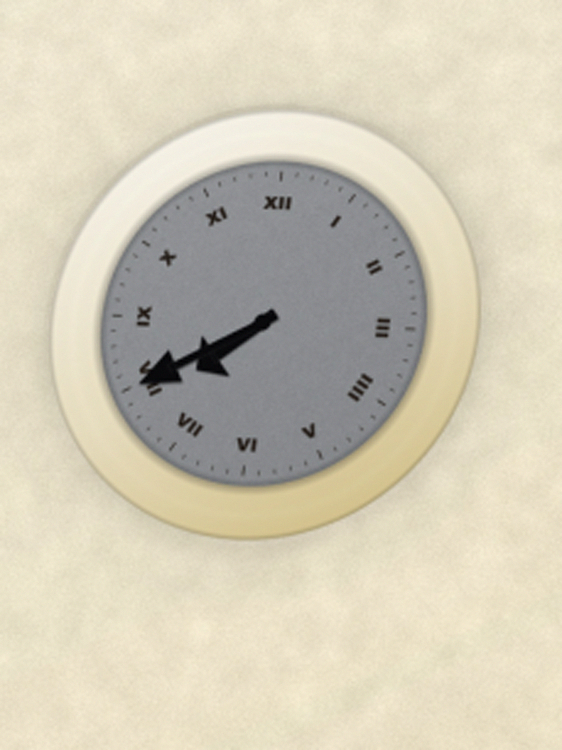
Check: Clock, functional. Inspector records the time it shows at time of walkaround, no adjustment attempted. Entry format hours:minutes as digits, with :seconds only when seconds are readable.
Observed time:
7:40
